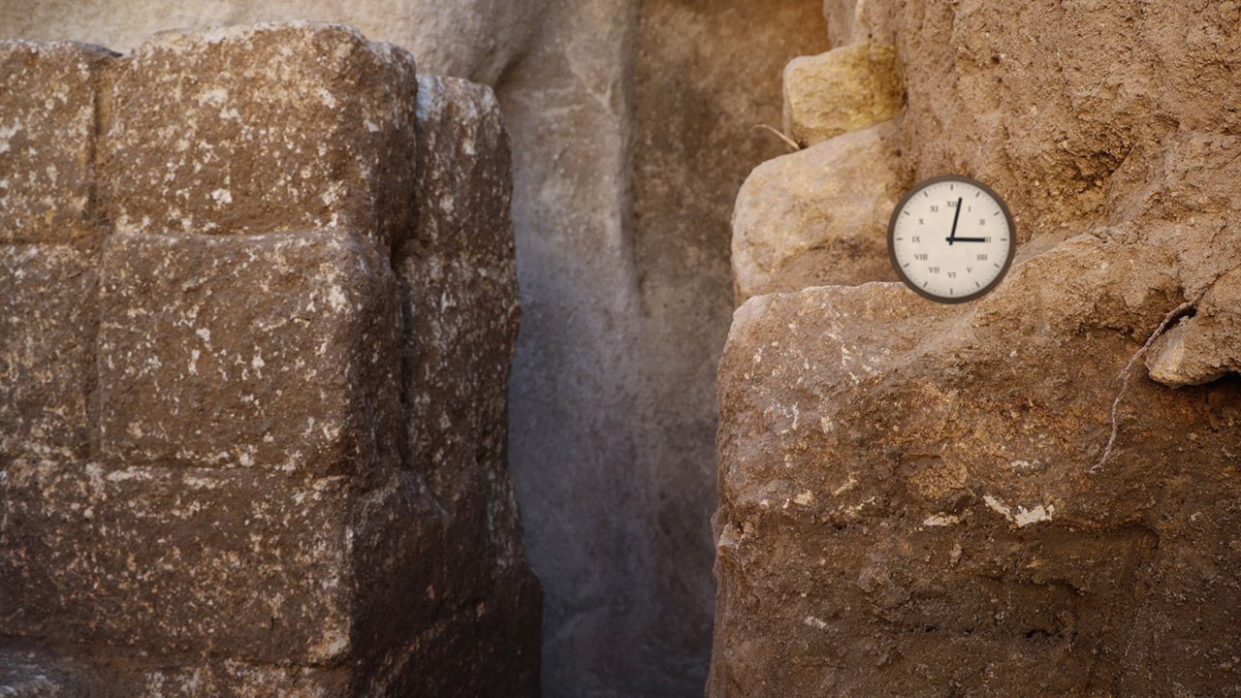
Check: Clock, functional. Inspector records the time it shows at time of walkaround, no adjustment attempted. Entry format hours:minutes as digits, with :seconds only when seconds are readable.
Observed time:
3:02
